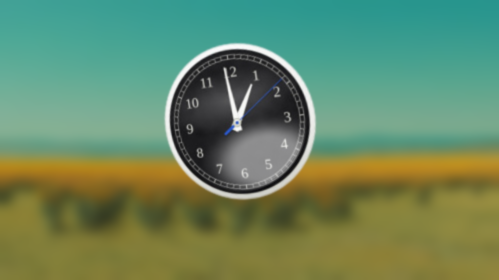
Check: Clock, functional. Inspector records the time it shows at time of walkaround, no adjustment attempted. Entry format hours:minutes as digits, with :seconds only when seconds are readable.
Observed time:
12:59:09
